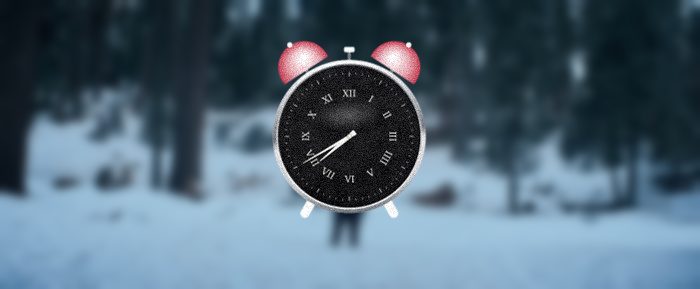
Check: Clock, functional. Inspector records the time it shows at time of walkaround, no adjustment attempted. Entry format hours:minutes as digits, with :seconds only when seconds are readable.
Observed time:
7:40
